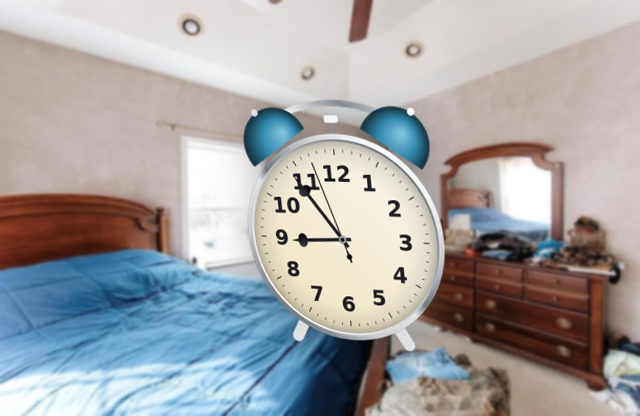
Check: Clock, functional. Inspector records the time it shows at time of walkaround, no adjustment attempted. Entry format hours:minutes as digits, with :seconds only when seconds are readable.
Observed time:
8:53:57
